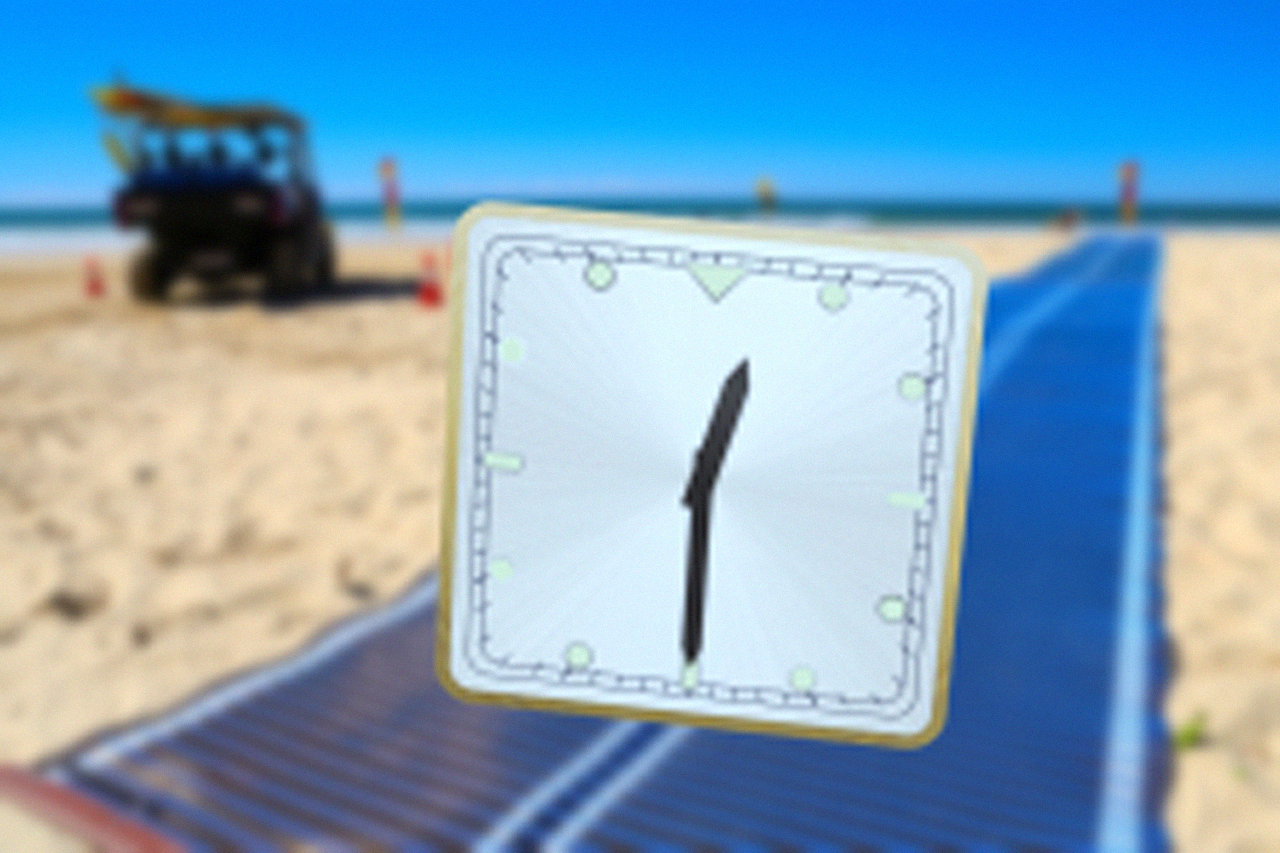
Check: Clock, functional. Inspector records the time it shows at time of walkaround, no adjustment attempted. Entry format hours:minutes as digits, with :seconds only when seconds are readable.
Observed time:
12:30
